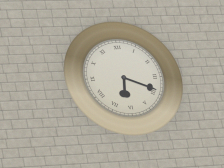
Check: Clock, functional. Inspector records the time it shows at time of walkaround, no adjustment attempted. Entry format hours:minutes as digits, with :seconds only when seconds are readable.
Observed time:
6:19
